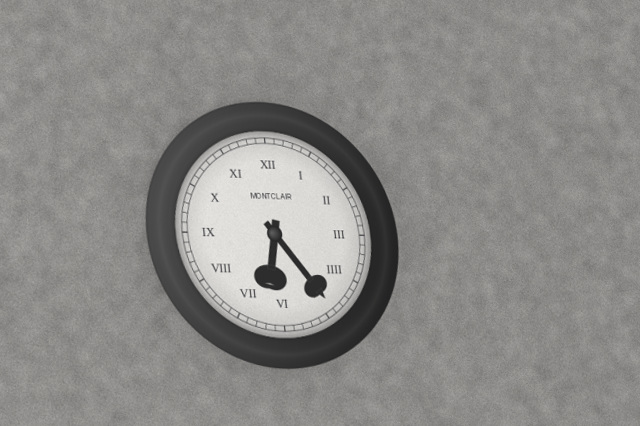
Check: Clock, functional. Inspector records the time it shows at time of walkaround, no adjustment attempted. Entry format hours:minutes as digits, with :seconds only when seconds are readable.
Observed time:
6:24
